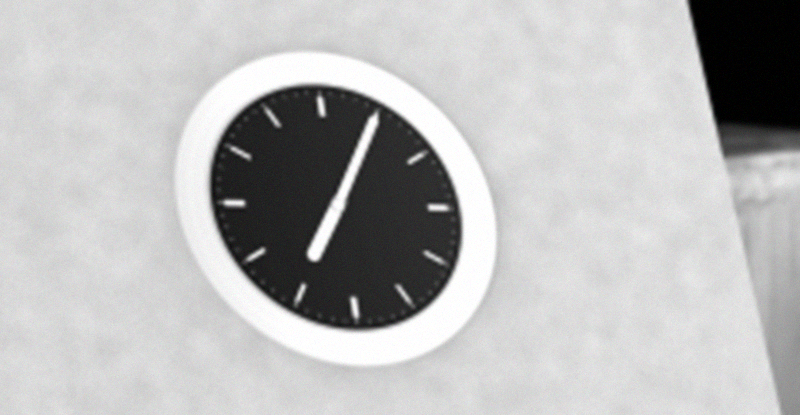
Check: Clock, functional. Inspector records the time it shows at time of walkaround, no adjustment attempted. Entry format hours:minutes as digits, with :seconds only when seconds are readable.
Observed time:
7:05
